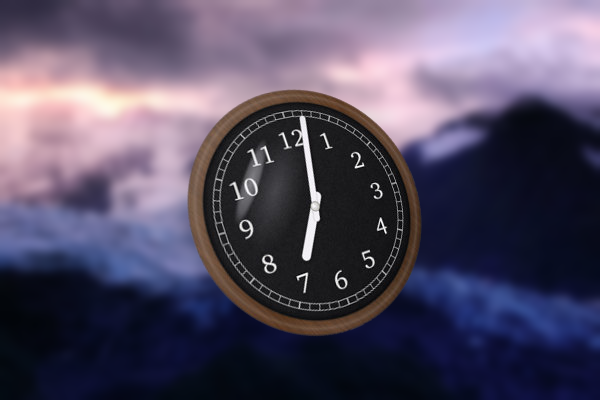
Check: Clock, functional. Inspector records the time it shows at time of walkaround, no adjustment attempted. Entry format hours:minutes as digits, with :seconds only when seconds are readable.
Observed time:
7:02
